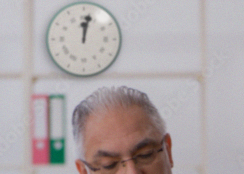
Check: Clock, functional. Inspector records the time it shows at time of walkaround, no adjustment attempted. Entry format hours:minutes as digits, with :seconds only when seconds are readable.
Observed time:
12:02
